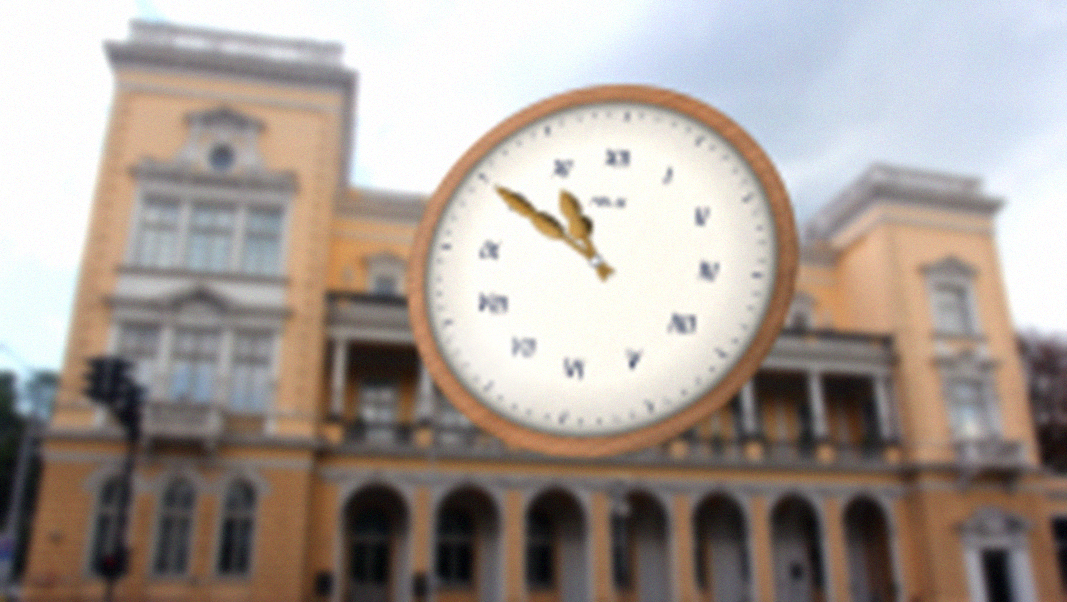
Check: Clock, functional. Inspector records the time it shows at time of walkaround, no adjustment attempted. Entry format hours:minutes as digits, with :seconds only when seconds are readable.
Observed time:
10:50
